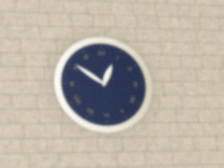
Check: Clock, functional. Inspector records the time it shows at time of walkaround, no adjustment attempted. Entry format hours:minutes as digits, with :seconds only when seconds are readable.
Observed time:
12:51
